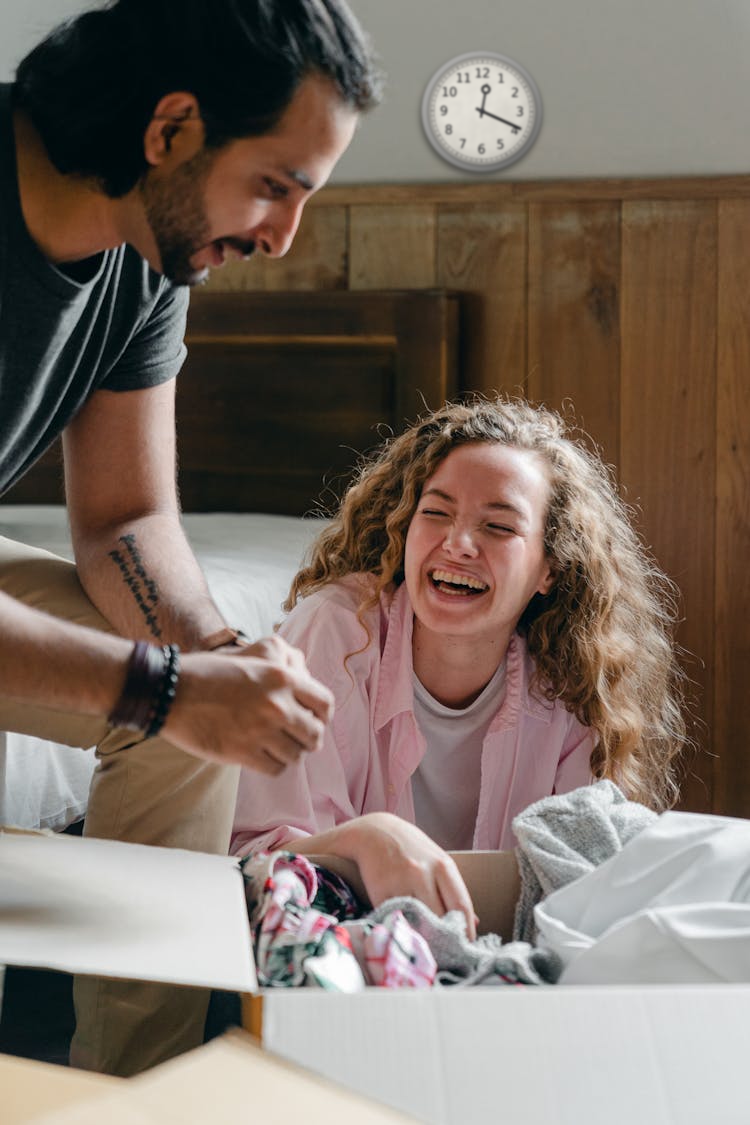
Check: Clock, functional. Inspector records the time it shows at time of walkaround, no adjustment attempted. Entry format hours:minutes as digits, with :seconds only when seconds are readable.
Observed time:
12:19
